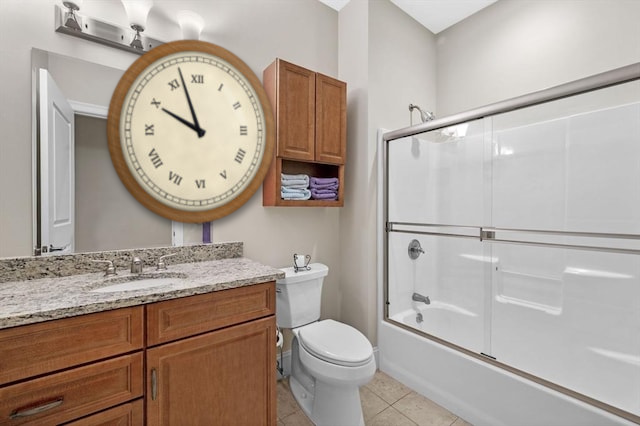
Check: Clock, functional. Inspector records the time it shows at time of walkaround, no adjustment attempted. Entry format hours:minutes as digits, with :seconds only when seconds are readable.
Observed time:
9:57
